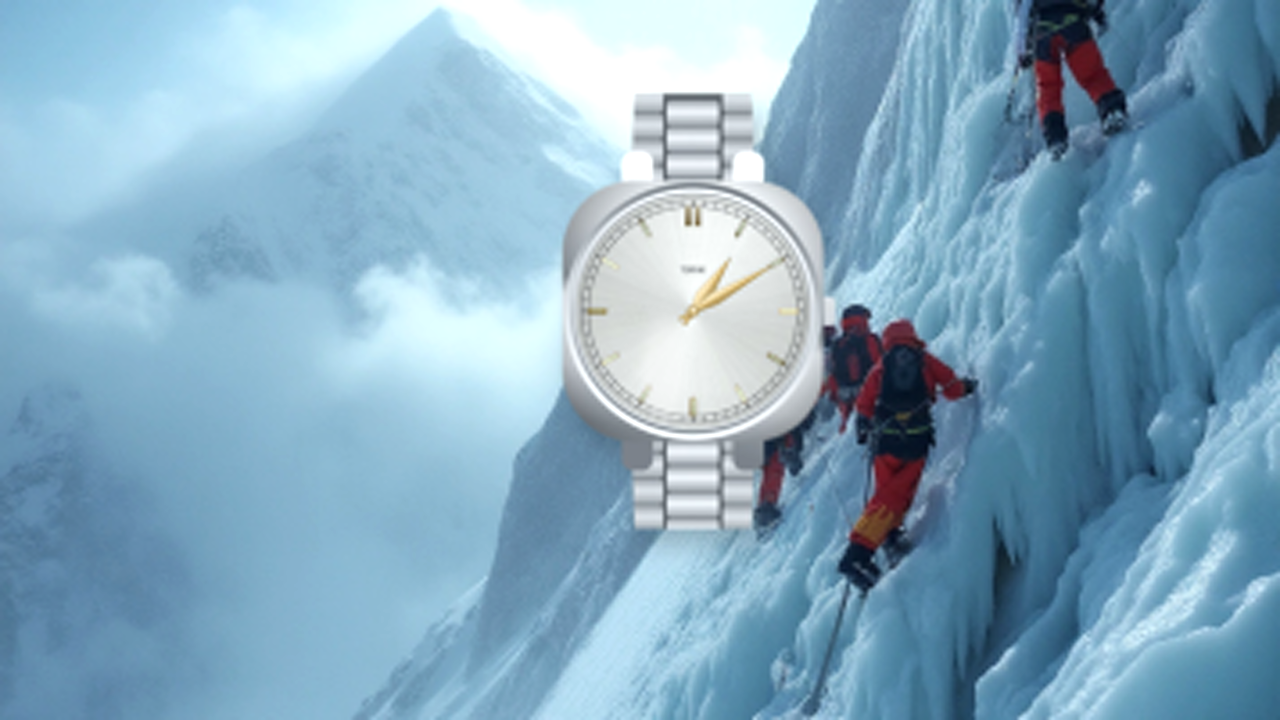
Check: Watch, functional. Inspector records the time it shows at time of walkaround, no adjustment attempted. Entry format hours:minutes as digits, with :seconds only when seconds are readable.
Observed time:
1:10
